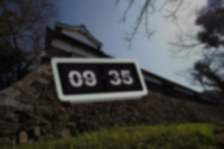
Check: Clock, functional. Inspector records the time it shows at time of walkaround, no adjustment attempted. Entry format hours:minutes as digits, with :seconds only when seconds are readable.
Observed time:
9:35
